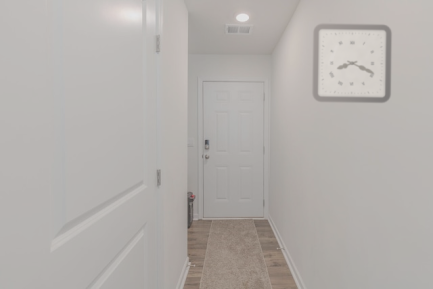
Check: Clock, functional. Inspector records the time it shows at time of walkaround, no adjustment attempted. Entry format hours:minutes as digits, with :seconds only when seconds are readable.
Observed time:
8:19
